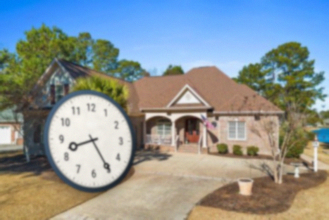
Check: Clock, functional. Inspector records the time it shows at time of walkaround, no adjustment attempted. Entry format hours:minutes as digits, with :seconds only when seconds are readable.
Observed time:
8:25
